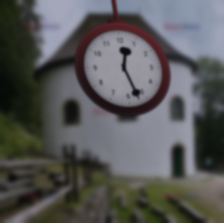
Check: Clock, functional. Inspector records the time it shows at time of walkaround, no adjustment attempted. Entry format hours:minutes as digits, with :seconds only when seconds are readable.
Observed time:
12:27
